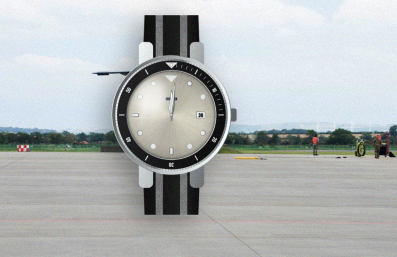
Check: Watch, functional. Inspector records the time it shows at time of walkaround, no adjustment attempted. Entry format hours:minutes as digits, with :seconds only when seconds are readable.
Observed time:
12:01
